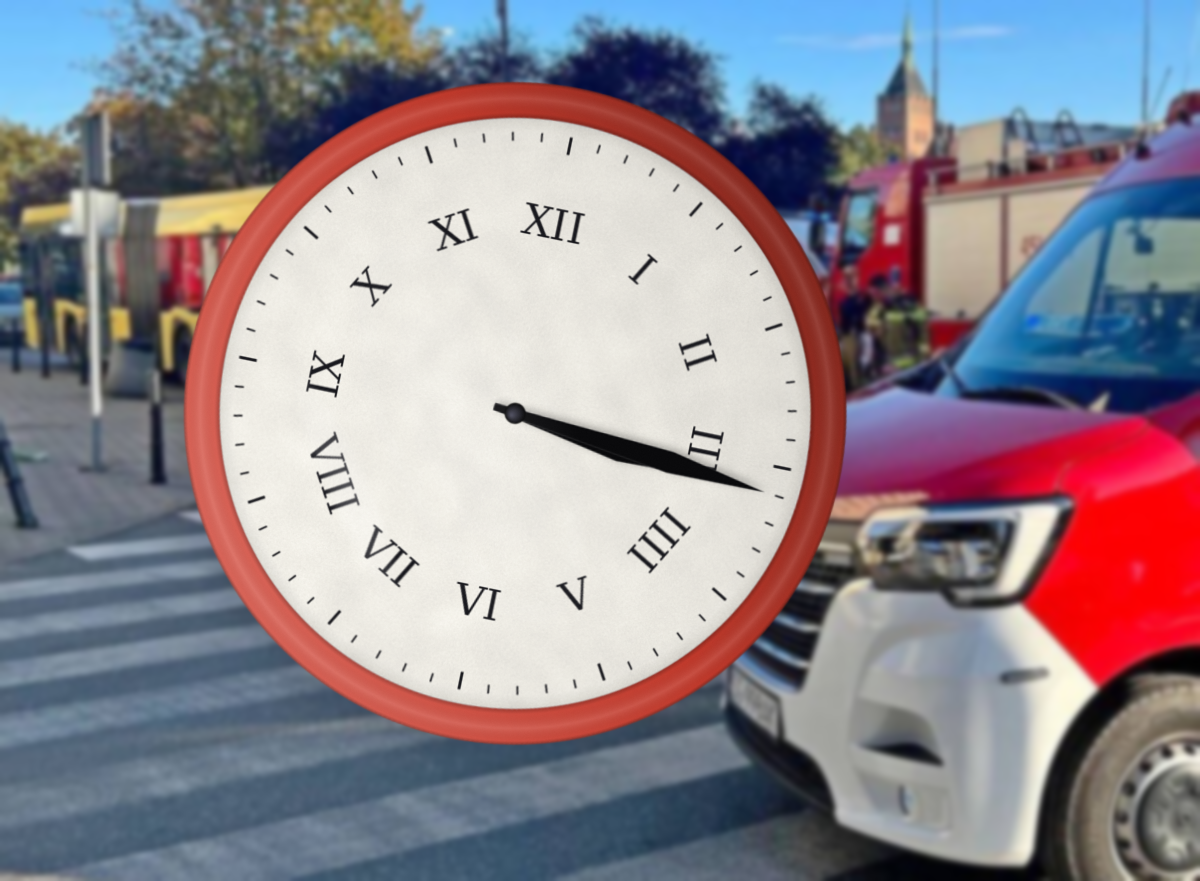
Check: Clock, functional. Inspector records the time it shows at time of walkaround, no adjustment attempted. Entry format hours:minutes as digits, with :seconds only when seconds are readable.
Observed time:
3:16
